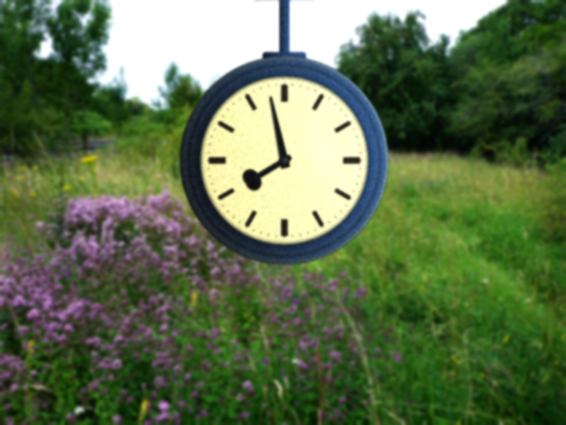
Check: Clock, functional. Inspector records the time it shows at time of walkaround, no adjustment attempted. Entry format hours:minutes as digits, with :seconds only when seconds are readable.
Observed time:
7:58
